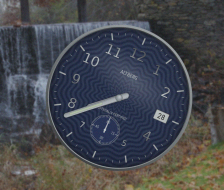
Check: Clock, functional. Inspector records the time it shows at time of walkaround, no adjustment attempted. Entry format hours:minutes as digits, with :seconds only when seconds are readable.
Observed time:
7:38
